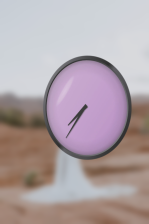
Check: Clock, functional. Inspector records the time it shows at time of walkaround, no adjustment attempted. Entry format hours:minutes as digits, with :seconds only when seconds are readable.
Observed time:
7:36
